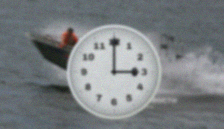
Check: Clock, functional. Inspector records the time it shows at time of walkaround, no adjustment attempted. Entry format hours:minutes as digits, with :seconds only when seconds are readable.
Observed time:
3:00
